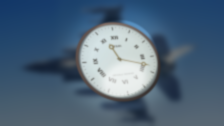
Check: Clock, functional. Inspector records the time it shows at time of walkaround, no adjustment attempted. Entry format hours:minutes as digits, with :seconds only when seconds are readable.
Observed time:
11:18
